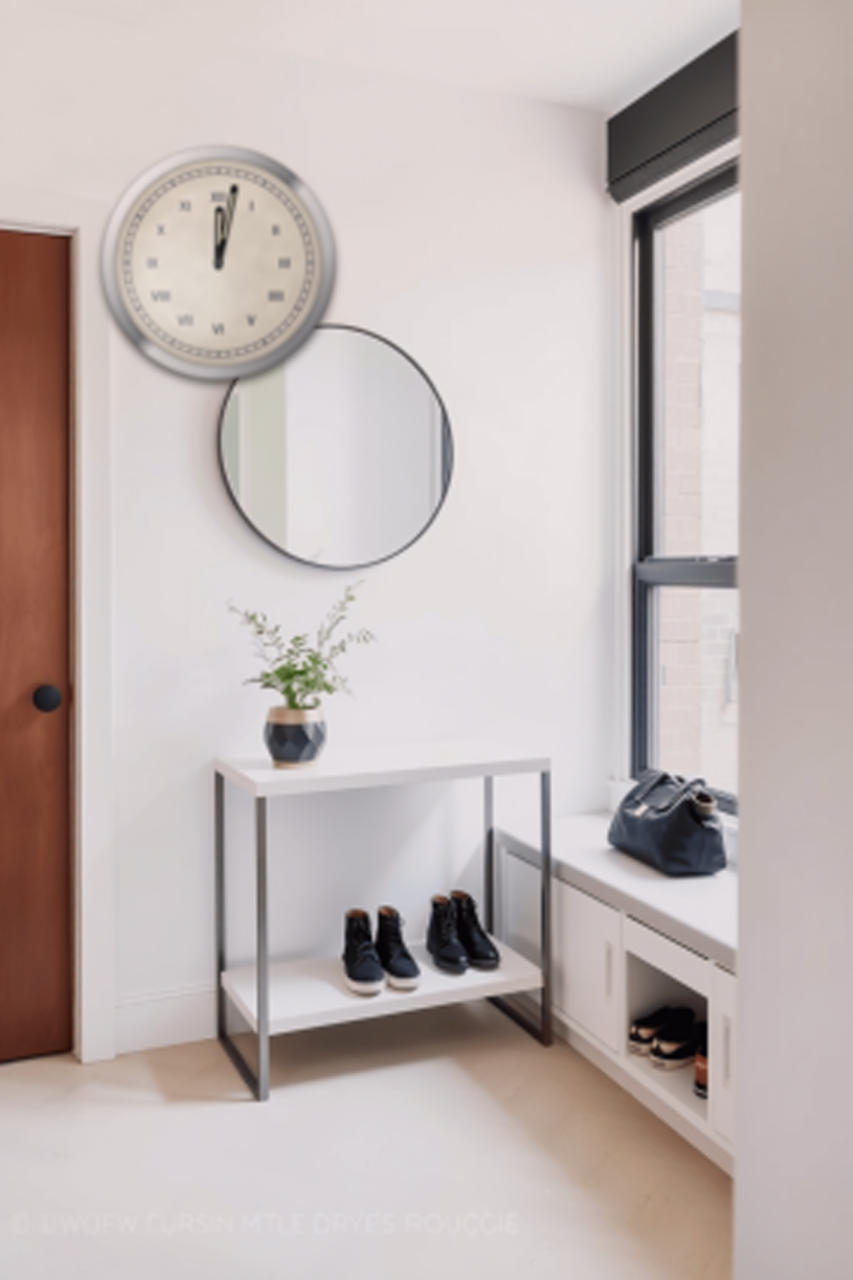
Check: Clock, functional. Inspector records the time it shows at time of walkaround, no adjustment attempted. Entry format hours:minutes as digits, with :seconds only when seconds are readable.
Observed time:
12:02
